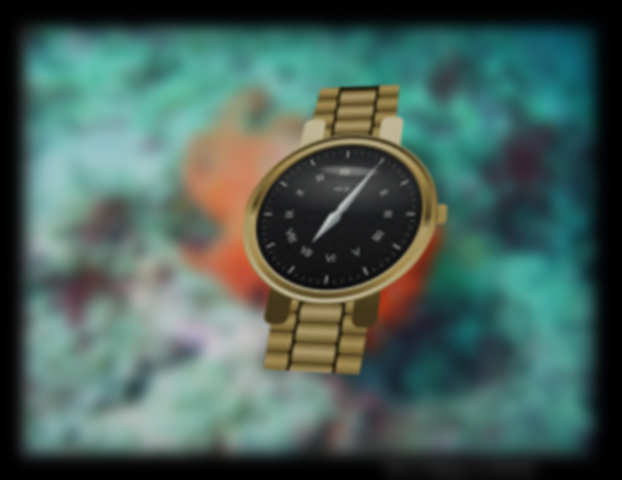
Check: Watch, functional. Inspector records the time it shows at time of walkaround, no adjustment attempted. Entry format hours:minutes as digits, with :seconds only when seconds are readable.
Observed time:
7:05
